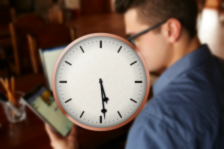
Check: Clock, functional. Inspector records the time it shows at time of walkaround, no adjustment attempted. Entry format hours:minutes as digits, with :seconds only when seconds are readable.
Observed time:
5:29
